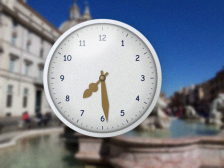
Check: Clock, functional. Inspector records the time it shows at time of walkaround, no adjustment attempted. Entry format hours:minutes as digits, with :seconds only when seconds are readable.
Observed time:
7:29
